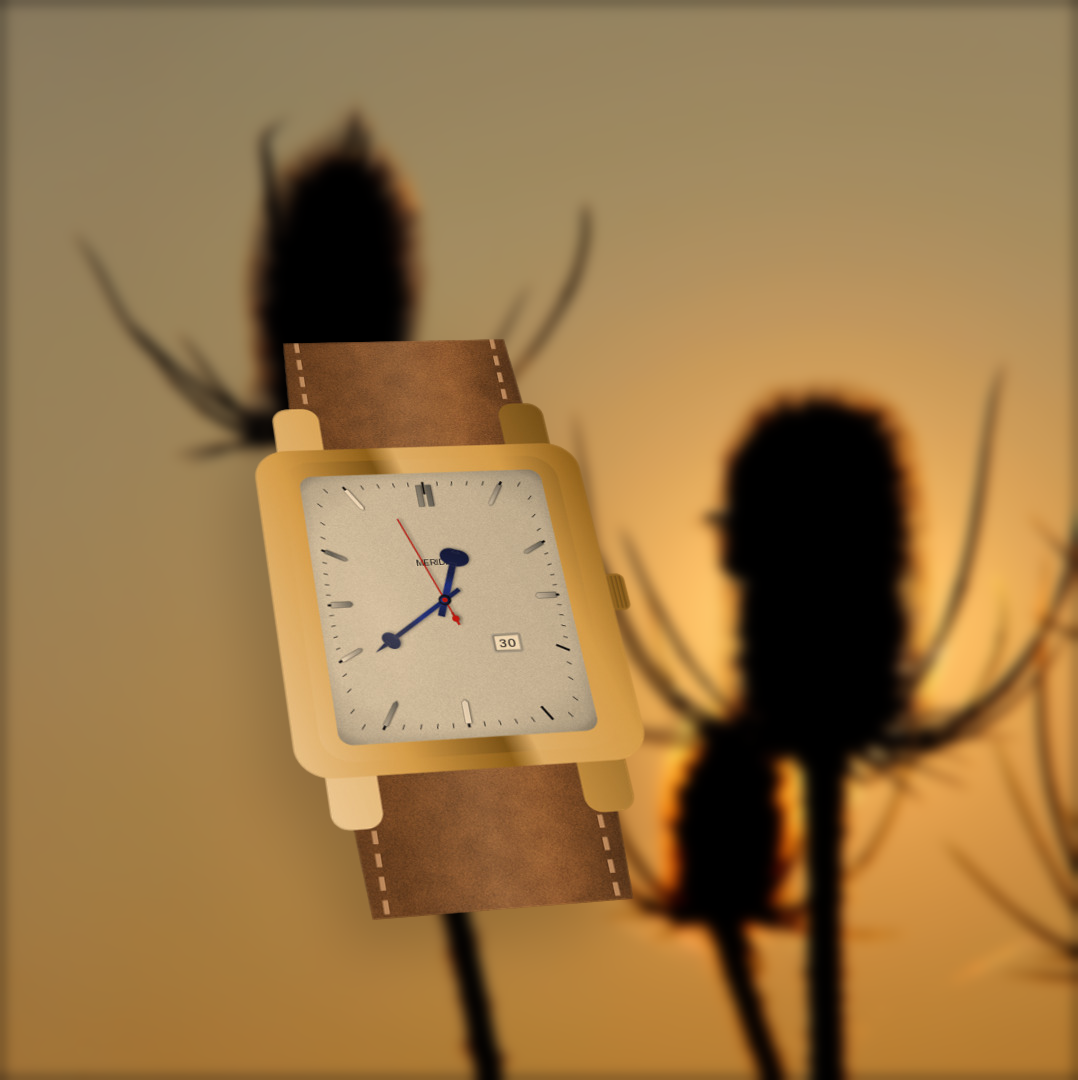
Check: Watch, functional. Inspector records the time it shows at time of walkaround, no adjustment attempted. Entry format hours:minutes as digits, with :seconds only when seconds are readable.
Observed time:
12:38:57
